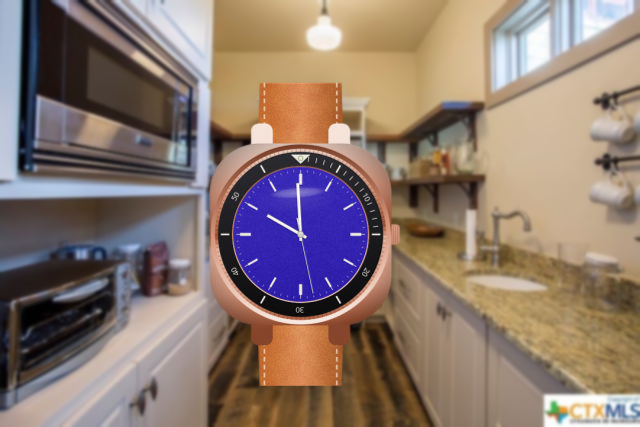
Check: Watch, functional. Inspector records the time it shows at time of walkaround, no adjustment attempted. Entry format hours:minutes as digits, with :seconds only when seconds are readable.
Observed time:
9:59:28
